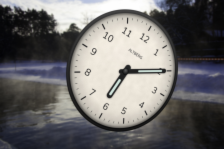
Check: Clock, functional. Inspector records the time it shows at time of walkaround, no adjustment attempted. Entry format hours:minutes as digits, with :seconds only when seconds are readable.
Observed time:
6:10
